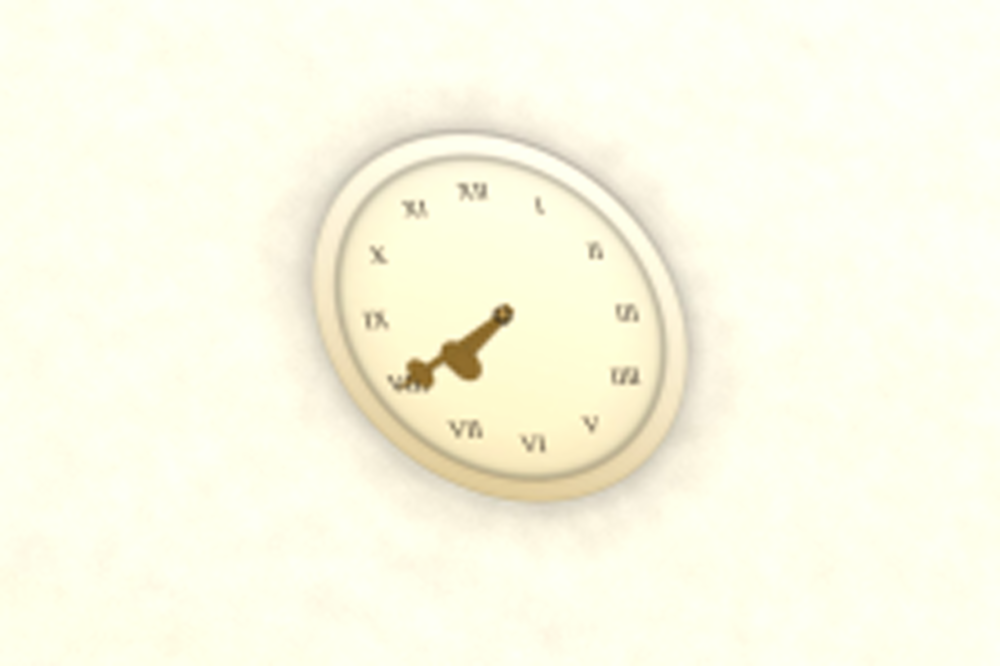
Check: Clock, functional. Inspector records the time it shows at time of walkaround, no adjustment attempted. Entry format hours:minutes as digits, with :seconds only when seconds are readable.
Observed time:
7:40
